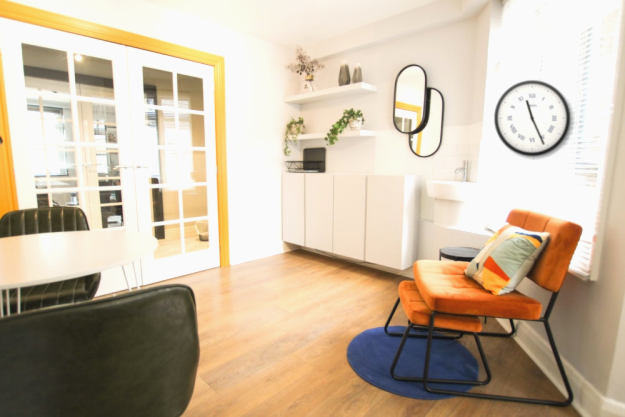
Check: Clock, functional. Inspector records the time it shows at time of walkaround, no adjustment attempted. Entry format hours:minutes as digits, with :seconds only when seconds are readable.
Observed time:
11:26
